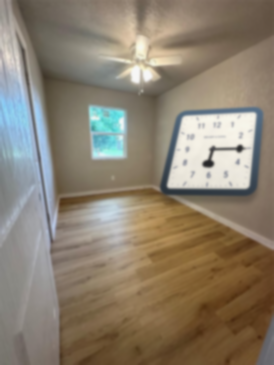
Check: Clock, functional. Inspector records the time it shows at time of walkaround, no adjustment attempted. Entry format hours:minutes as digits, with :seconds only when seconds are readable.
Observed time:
6:15
